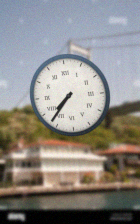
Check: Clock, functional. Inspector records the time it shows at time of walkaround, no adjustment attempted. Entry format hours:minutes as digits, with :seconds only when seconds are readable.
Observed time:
7:37
